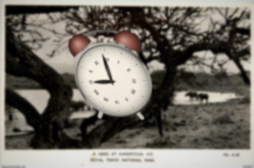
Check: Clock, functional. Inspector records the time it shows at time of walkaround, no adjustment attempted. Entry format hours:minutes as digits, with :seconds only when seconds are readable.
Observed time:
8:59
